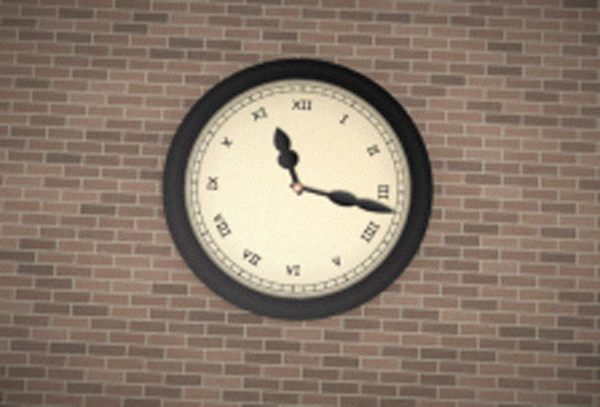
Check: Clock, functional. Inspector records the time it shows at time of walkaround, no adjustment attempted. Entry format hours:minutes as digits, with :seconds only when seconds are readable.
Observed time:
11:17
